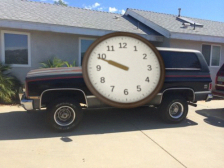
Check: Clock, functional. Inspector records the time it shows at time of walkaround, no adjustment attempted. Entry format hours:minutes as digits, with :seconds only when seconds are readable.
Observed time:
9:49
